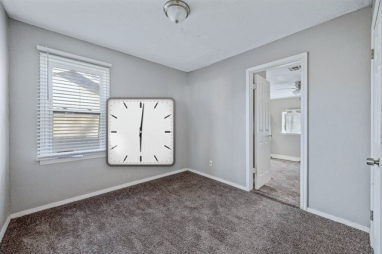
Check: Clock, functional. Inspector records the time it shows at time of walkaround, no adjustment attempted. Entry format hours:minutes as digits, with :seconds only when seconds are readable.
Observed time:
6:01
